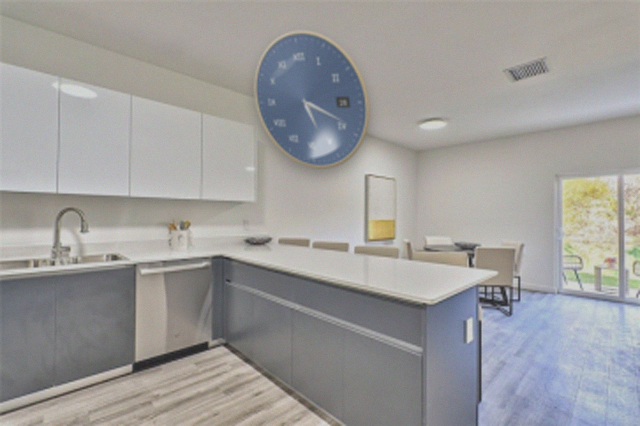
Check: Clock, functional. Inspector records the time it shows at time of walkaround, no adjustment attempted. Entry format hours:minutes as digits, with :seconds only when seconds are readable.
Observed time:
5:19
